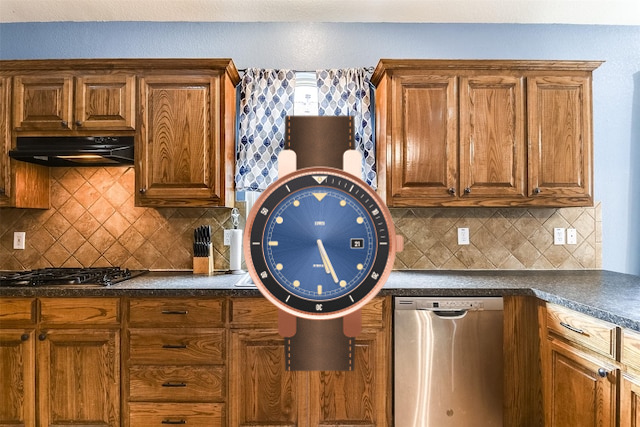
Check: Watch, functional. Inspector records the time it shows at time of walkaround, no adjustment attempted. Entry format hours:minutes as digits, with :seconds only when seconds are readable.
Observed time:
5:26
